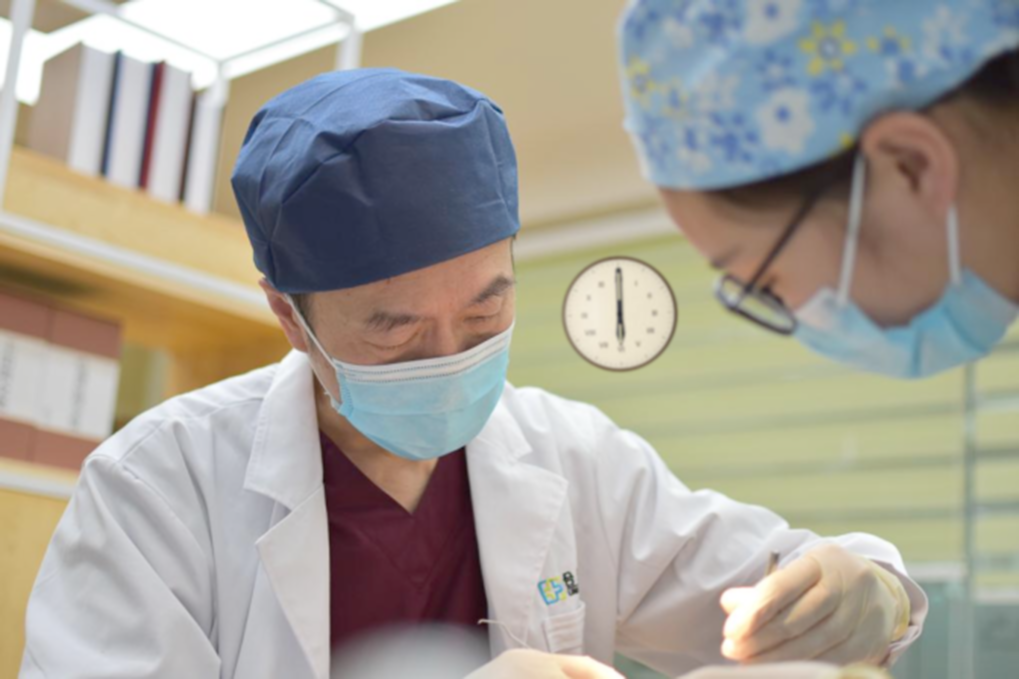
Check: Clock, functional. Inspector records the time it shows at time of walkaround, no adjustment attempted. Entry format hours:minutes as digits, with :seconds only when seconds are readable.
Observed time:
6:00
